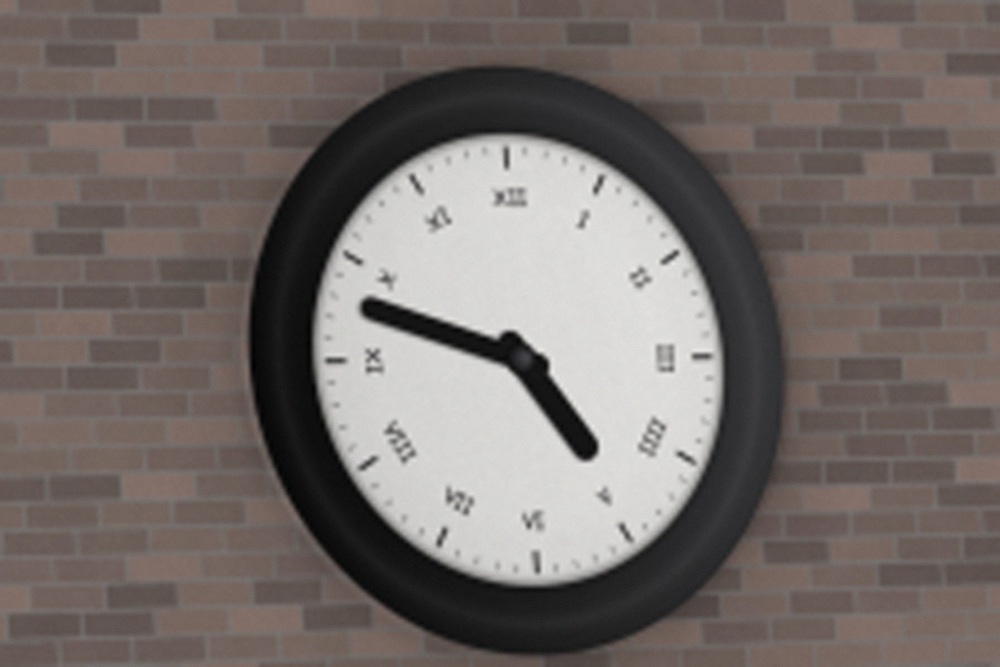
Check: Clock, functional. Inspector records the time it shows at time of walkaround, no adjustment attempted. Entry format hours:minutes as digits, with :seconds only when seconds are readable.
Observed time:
4:48
